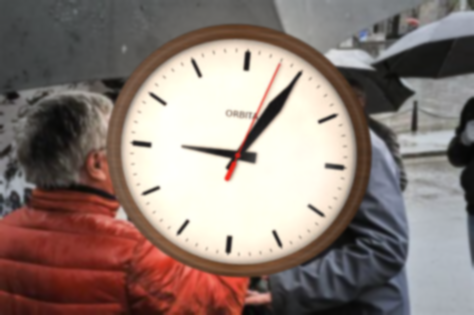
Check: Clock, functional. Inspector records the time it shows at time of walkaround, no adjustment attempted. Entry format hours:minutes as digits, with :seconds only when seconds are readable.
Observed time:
9:05:03
